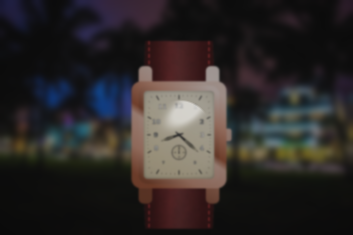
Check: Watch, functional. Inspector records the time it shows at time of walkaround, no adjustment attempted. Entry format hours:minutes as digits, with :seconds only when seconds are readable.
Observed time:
8:22
